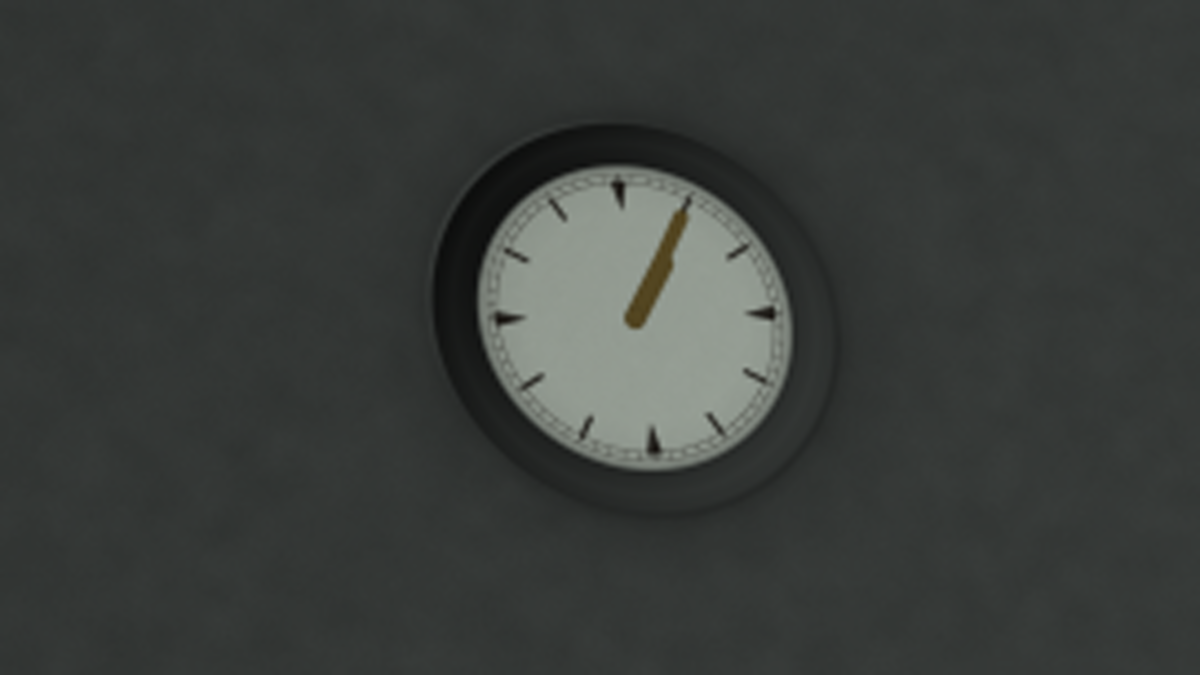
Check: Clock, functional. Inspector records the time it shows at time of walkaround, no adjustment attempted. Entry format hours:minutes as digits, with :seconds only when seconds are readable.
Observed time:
1:05
